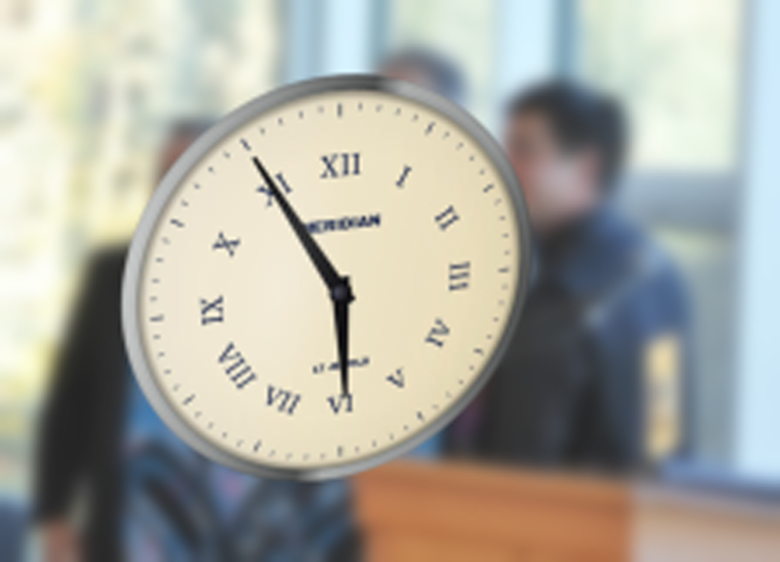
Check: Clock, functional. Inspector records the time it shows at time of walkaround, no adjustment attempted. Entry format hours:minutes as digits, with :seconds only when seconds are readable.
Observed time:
5:55
